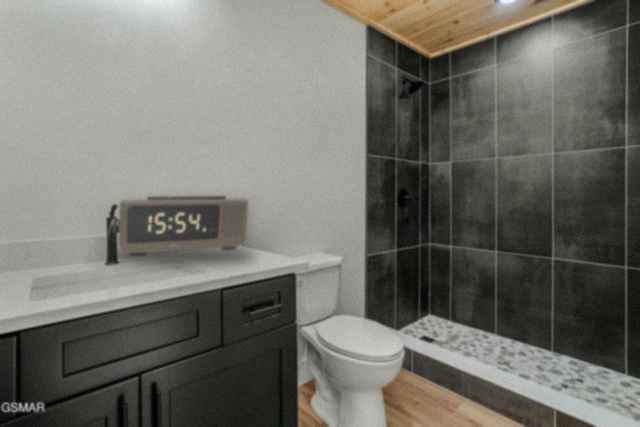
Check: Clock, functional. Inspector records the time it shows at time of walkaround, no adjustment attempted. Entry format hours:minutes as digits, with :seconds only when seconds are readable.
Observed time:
15:54
